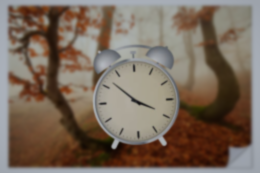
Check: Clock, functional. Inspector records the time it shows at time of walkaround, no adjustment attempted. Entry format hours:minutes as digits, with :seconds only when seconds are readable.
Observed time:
3:52
